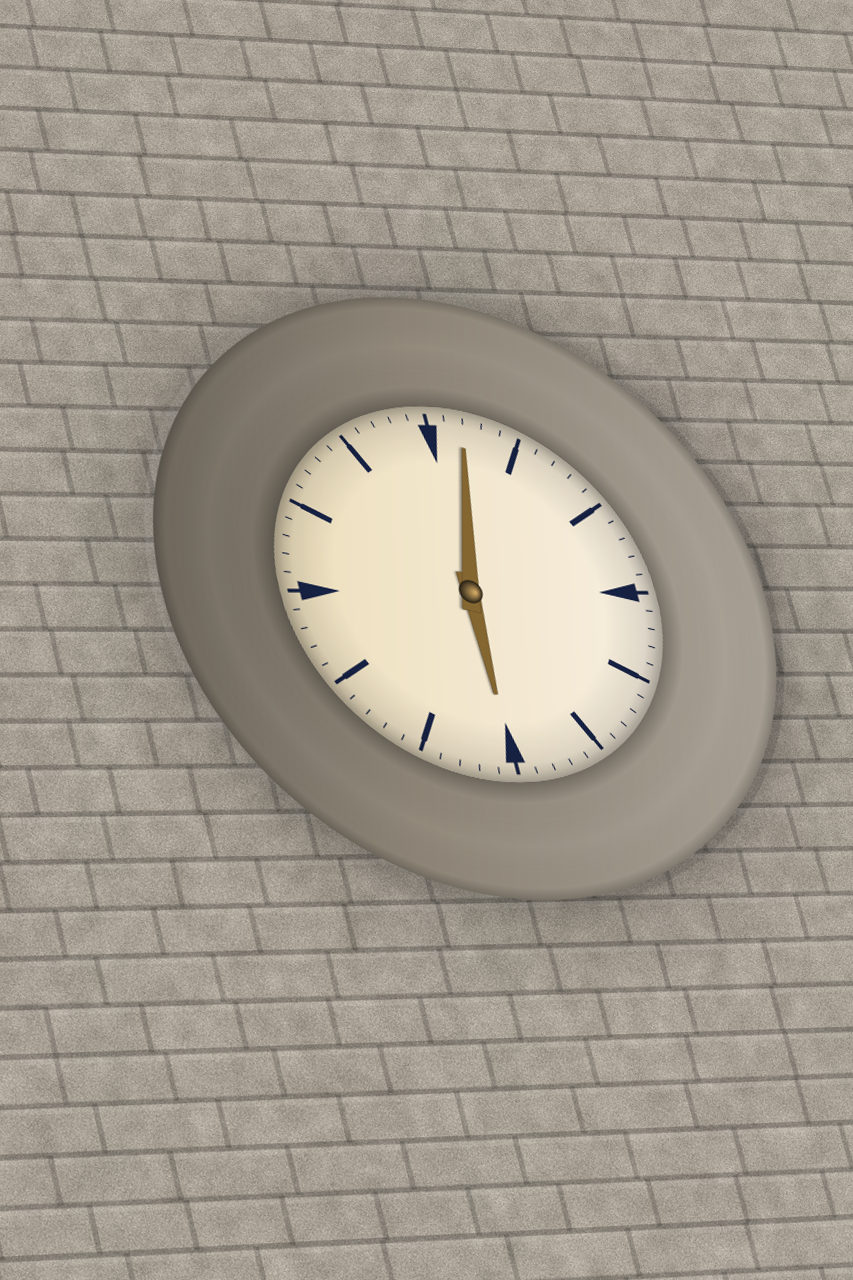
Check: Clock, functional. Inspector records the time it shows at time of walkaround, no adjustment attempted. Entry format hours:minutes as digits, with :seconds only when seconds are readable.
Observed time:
6:02
